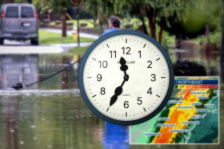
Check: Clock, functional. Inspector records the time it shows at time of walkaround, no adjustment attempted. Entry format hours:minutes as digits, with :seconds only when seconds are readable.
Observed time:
11:35
